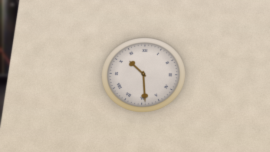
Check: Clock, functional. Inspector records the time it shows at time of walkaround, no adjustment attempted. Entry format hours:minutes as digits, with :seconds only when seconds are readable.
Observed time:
10:29
